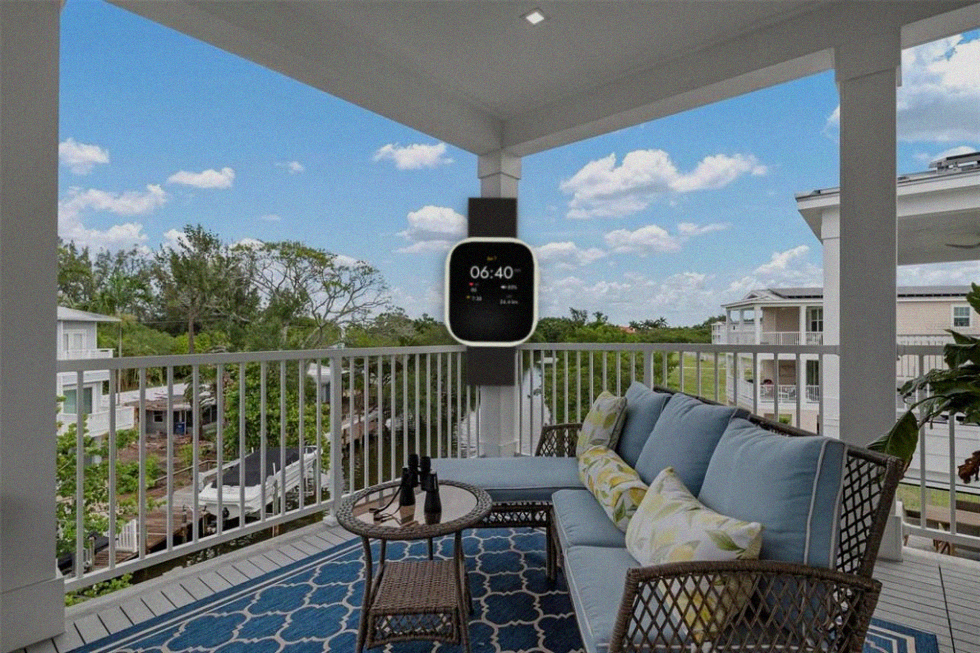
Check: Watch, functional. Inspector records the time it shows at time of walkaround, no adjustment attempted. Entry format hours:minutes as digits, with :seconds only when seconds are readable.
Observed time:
6:40
